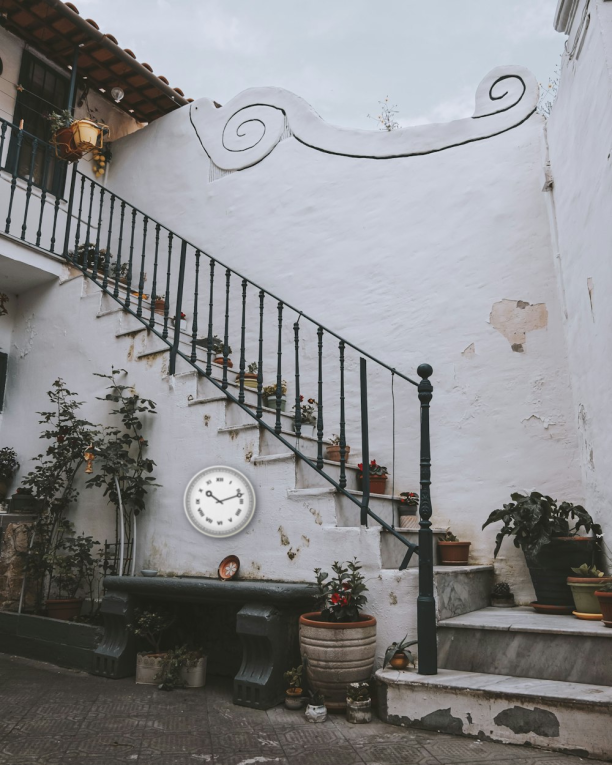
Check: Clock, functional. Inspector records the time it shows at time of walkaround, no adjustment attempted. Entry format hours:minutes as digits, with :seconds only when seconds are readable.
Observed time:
10:12
